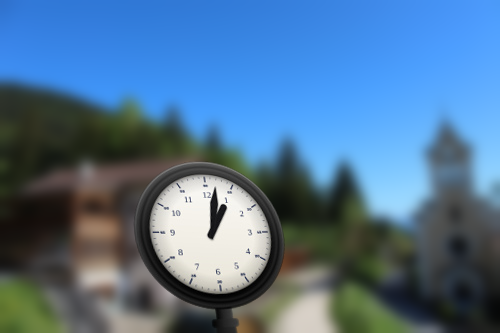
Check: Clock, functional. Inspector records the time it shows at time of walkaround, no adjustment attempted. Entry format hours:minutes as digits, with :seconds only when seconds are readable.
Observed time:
1:02
